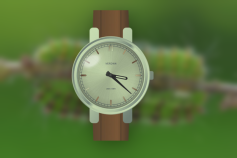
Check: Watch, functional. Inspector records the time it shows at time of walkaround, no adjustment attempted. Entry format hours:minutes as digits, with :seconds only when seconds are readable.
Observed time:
3:22
